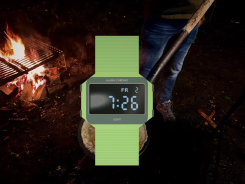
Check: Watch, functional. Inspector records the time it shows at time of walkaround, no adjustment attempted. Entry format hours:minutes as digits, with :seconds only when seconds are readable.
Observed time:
7:26
